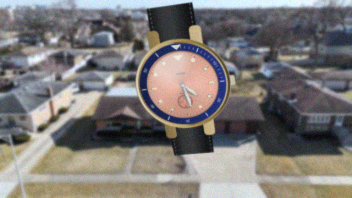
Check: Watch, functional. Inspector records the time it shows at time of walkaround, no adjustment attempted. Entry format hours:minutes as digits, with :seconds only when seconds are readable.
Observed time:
4:28
